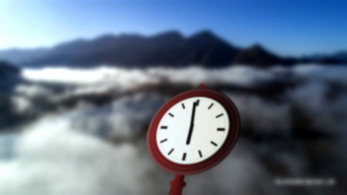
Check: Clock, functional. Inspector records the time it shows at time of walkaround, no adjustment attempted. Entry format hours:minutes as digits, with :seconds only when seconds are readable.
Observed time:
5:59
